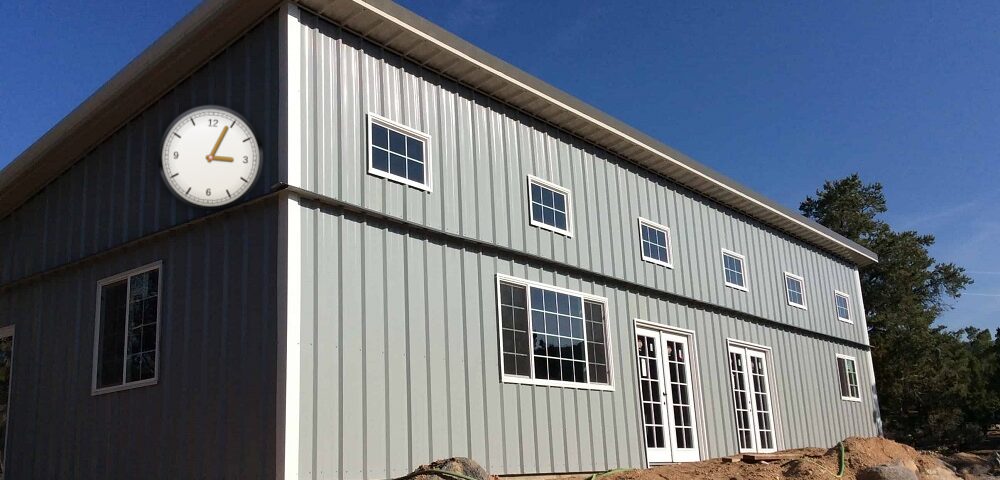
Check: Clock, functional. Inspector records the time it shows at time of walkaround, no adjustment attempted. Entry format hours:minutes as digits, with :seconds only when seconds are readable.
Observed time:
3:04
